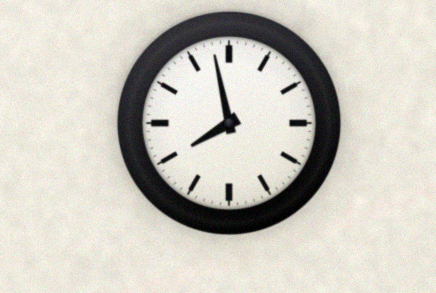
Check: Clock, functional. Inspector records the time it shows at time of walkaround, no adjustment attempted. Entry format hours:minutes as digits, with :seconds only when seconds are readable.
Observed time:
7:58
